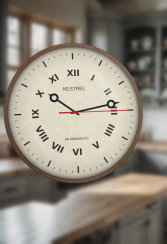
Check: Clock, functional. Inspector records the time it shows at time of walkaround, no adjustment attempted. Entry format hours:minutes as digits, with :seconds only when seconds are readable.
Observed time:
10:13:15
